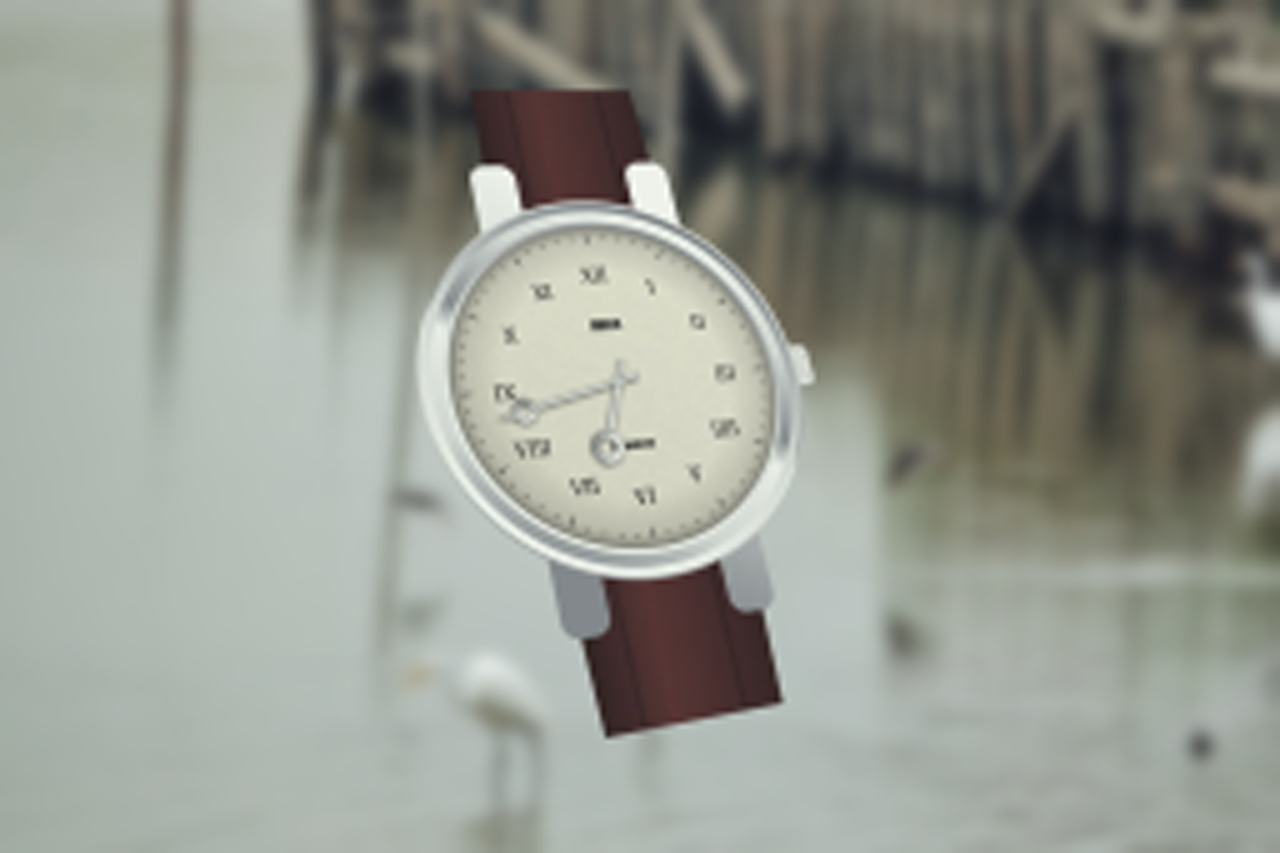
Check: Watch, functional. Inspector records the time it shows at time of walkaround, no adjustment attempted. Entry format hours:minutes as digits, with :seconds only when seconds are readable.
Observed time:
6:43
